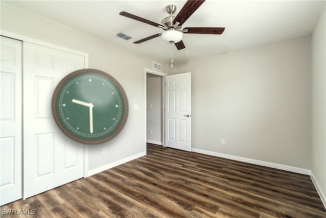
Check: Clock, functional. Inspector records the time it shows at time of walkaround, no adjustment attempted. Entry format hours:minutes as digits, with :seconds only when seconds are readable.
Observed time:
9:30
